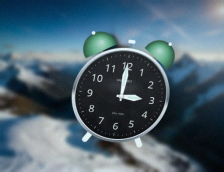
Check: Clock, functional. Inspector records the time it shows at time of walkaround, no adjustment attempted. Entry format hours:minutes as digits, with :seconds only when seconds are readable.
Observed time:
3:00
